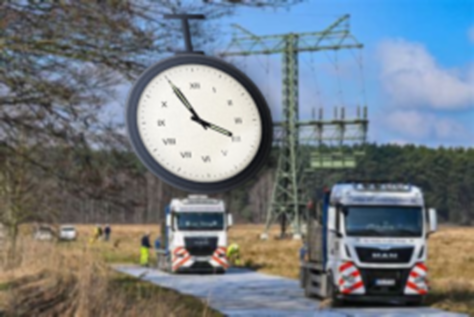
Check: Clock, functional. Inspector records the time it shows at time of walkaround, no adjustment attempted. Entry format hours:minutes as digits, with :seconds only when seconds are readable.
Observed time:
3:55
